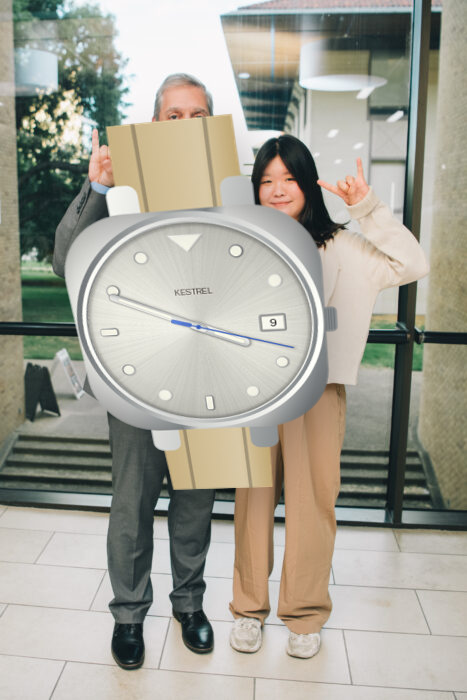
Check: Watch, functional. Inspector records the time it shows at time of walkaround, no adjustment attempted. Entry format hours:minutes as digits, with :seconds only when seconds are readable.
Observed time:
3:49:18
